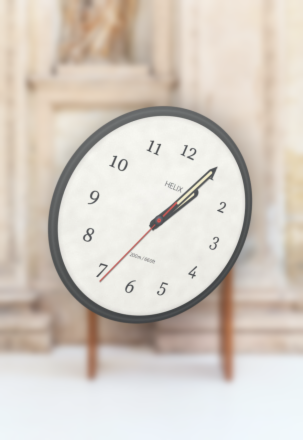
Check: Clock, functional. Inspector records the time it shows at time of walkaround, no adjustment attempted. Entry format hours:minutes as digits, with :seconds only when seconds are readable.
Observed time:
1:04:34
